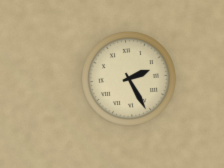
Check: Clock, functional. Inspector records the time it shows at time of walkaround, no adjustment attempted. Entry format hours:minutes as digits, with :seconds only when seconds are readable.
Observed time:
2:26
